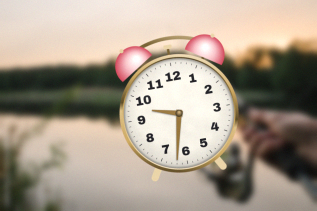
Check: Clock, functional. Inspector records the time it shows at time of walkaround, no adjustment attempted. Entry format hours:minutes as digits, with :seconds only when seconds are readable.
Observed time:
9:32
